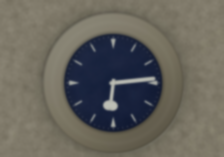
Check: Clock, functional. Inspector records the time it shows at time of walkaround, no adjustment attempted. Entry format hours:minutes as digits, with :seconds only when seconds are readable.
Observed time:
6:14
